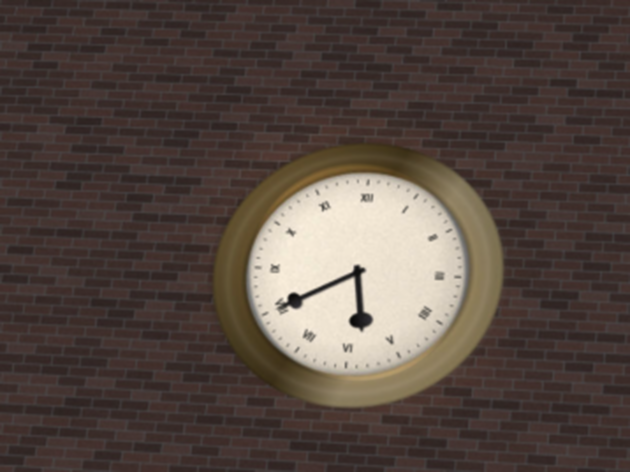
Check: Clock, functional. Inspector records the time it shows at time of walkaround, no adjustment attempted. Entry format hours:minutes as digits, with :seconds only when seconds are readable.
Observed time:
5:40
